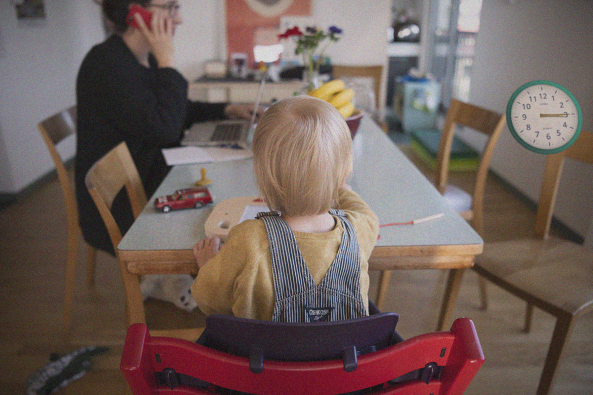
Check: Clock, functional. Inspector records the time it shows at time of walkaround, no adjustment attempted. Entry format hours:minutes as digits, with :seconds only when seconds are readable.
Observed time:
3:15
